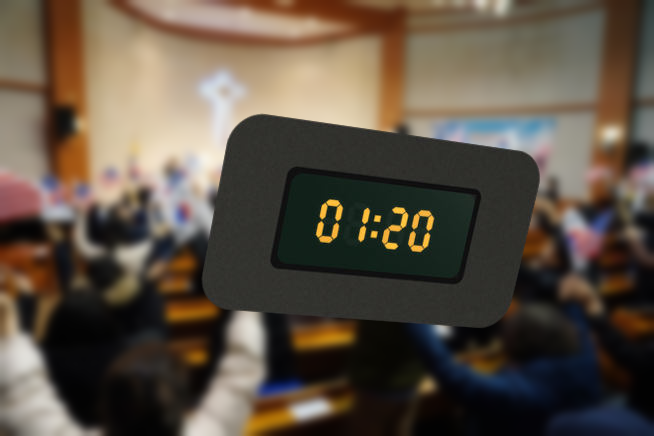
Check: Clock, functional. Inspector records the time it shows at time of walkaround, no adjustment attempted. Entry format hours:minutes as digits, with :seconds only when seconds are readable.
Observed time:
1:20
